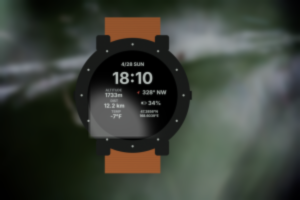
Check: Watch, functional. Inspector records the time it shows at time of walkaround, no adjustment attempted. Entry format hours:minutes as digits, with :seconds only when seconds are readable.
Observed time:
18:10
